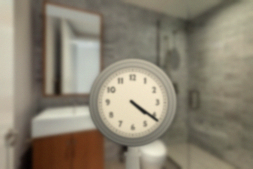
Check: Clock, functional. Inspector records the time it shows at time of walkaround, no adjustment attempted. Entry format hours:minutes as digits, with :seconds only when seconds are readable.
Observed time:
4:21
